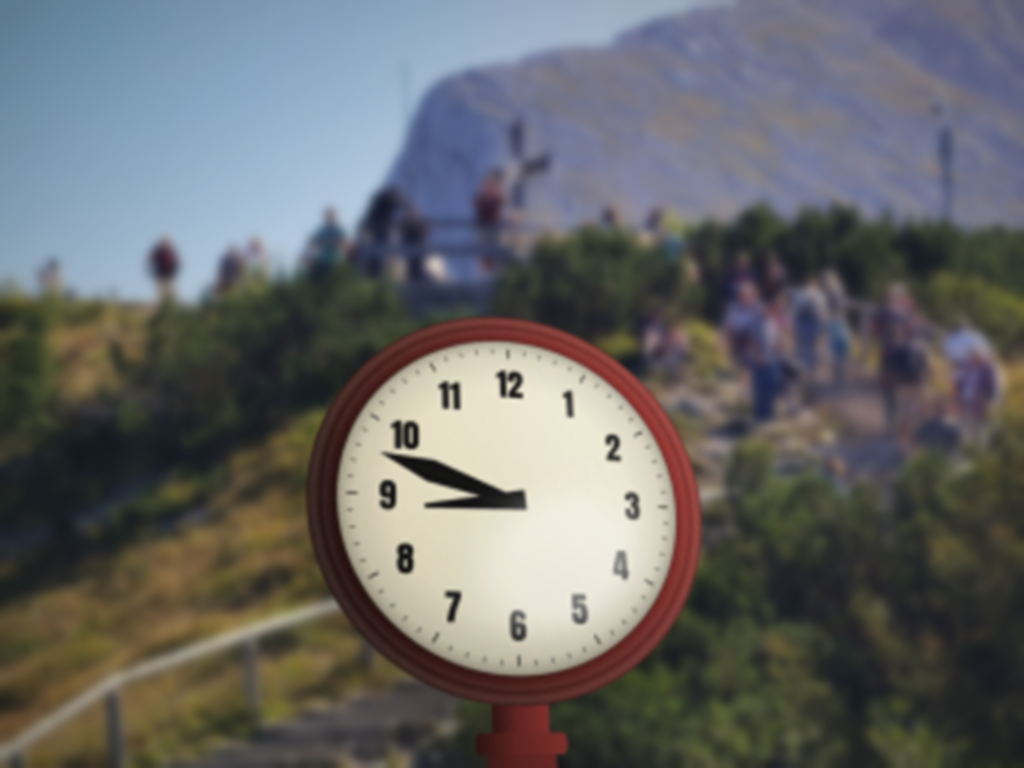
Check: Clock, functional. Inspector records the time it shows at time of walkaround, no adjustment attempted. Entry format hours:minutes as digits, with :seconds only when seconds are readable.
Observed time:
8:48
